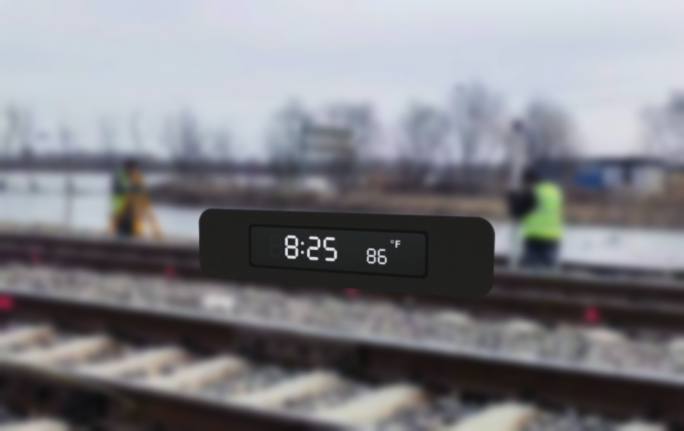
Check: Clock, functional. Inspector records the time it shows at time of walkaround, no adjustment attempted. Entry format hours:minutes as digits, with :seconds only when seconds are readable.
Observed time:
8:25
